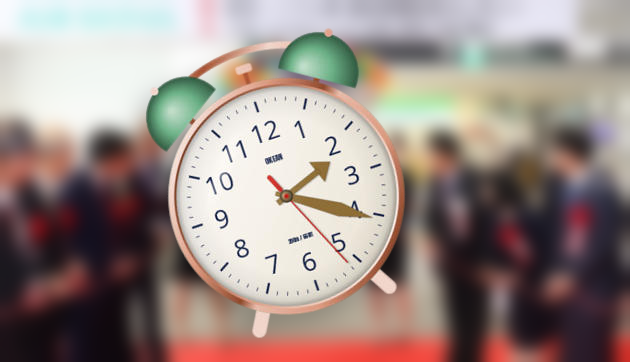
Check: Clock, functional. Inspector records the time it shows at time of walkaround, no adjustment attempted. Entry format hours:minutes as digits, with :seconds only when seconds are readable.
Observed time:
2:20:26
